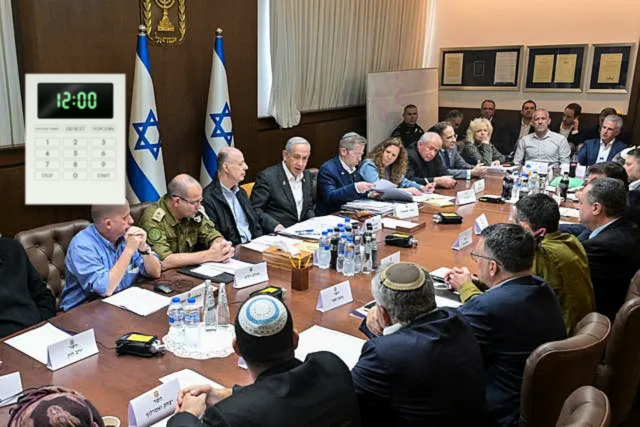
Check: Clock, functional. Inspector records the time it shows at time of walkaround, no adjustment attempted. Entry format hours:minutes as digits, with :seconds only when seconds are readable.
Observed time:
12:00
